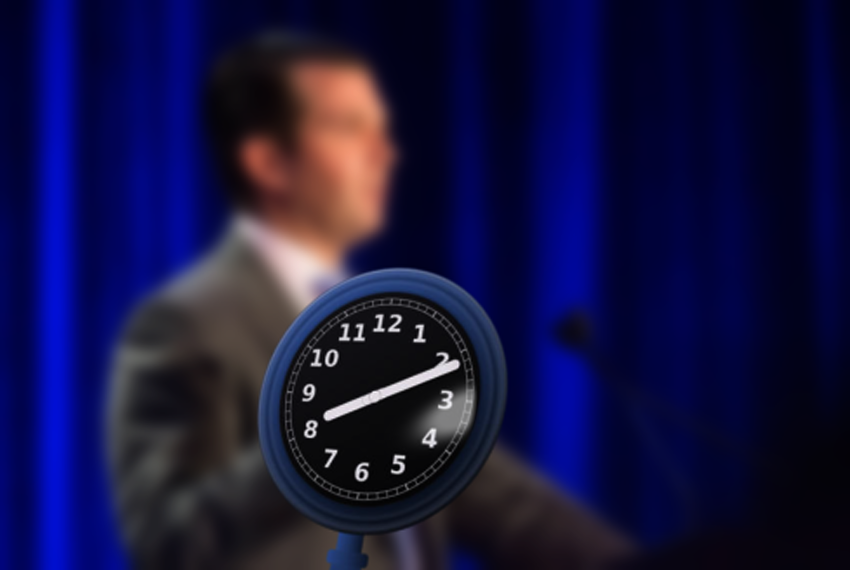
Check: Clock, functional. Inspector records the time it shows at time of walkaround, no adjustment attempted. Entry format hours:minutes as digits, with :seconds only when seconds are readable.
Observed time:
8:11
